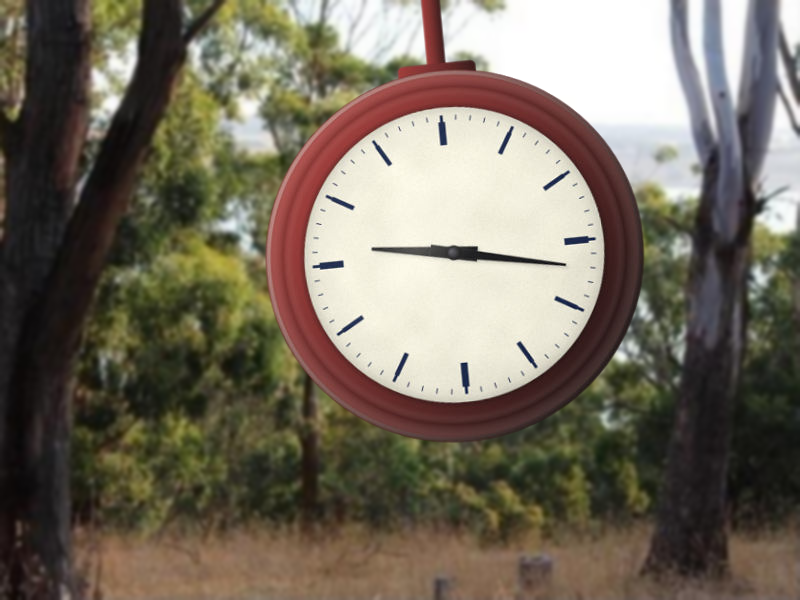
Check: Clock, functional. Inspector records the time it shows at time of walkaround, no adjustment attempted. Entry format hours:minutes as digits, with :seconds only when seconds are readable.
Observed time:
9:17
